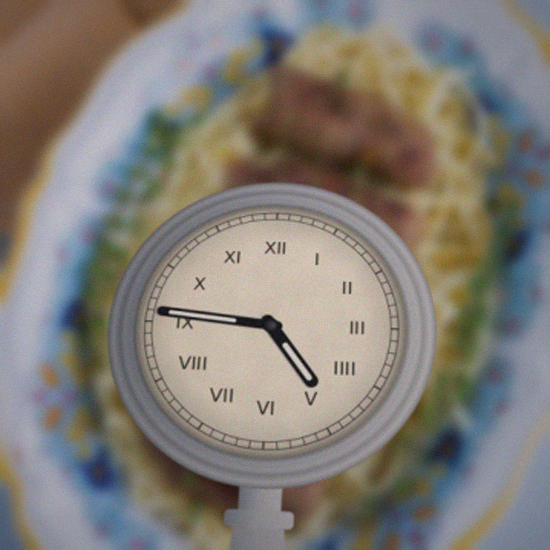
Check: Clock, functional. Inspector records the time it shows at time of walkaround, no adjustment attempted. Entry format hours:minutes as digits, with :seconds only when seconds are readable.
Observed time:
4:46
